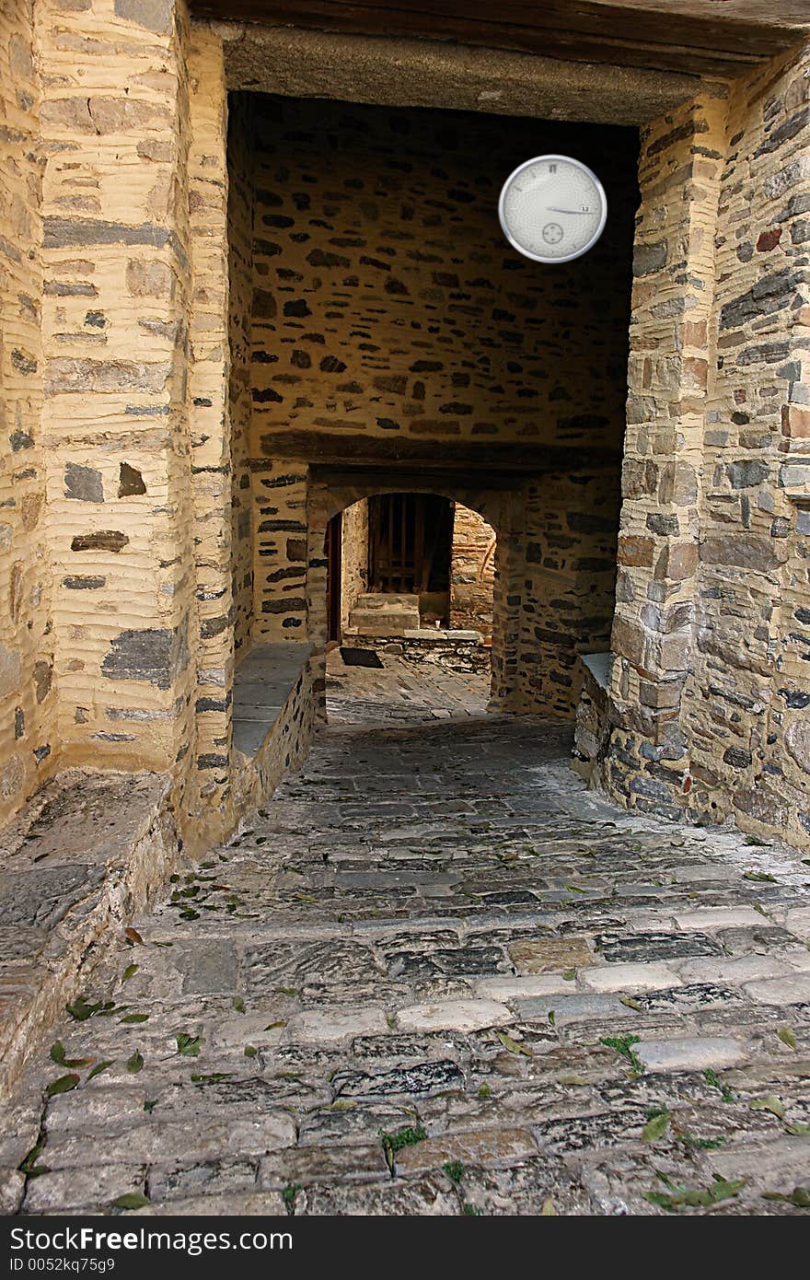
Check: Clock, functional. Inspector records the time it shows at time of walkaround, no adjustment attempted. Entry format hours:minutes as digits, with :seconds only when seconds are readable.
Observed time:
3:16
